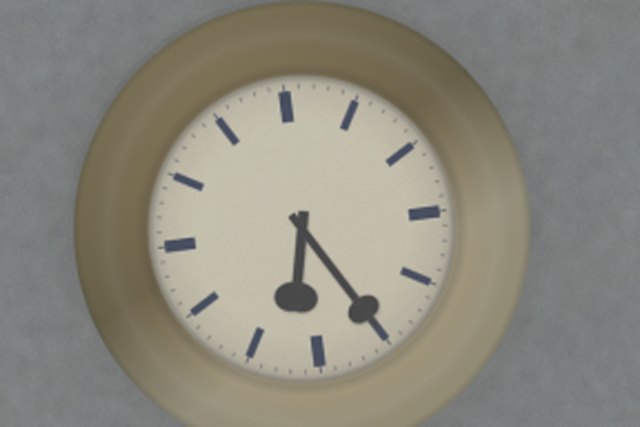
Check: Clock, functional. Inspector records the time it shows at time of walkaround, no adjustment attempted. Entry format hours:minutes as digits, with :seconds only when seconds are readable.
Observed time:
6:25
